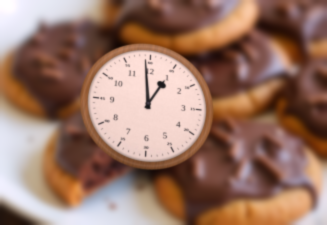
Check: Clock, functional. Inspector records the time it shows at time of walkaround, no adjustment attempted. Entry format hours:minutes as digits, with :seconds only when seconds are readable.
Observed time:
12:59
